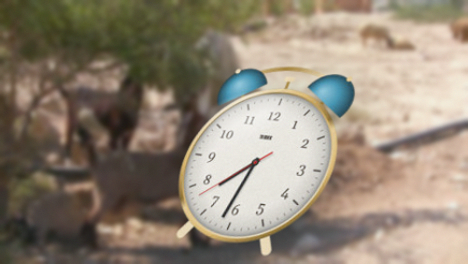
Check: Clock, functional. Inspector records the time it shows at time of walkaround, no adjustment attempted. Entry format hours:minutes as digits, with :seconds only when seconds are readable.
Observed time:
7:31:38
